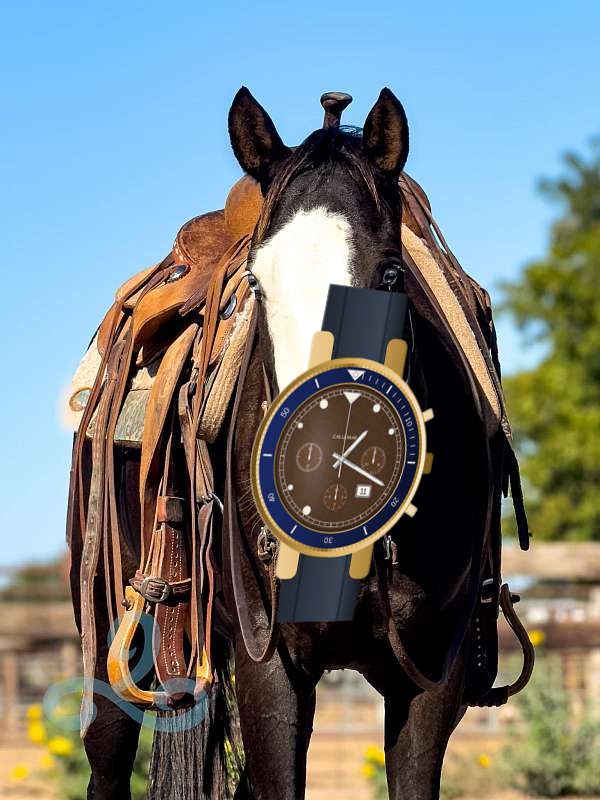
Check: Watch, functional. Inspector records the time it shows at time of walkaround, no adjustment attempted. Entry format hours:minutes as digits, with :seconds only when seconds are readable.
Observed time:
1:19
